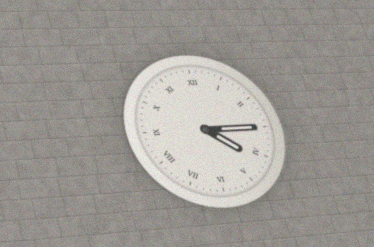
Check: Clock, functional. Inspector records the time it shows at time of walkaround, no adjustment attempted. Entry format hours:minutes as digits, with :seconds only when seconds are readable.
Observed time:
4:15
